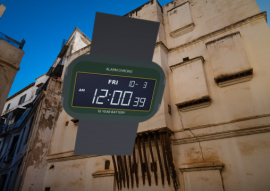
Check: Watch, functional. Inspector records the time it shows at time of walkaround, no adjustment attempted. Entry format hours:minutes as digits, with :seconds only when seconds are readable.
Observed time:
12:00:39
